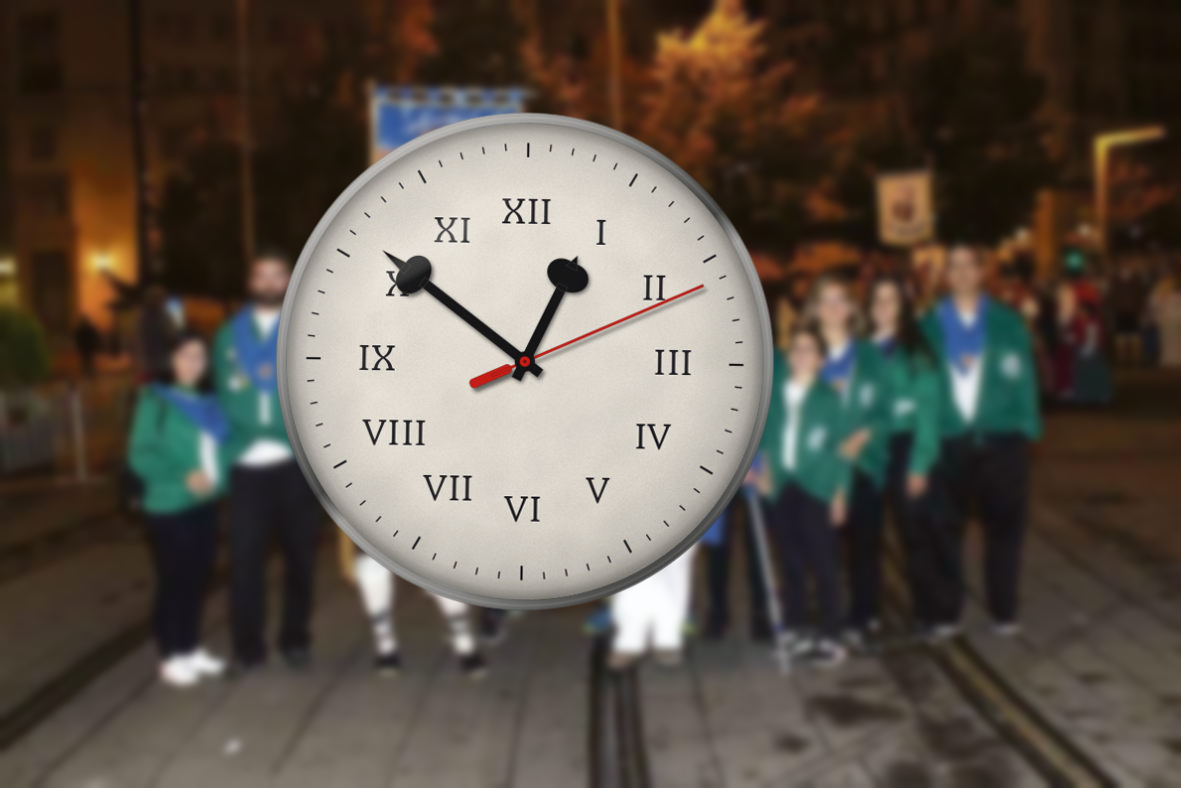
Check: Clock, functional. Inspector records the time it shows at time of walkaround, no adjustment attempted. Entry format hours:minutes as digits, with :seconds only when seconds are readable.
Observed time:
12:51:11
